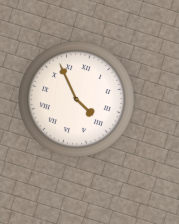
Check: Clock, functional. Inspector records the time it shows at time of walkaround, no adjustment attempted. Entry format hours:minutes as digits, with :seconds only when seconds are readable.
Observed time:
3:53
